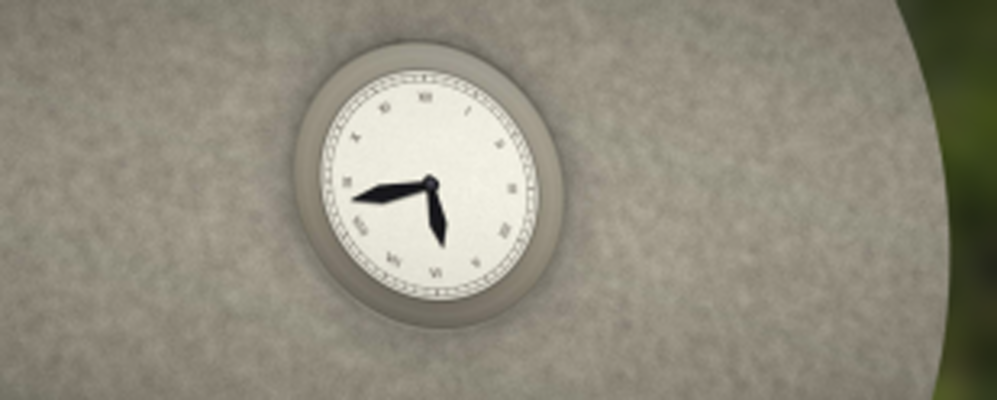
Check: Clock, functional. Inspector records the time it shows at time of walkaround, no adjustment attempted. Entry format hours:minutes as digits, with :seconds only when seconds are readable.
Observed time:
5:43
